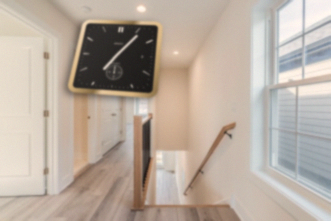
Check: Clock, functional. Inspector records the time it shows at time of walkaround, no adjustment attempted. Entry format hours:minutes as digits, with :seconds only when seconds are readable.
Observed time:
7:06
